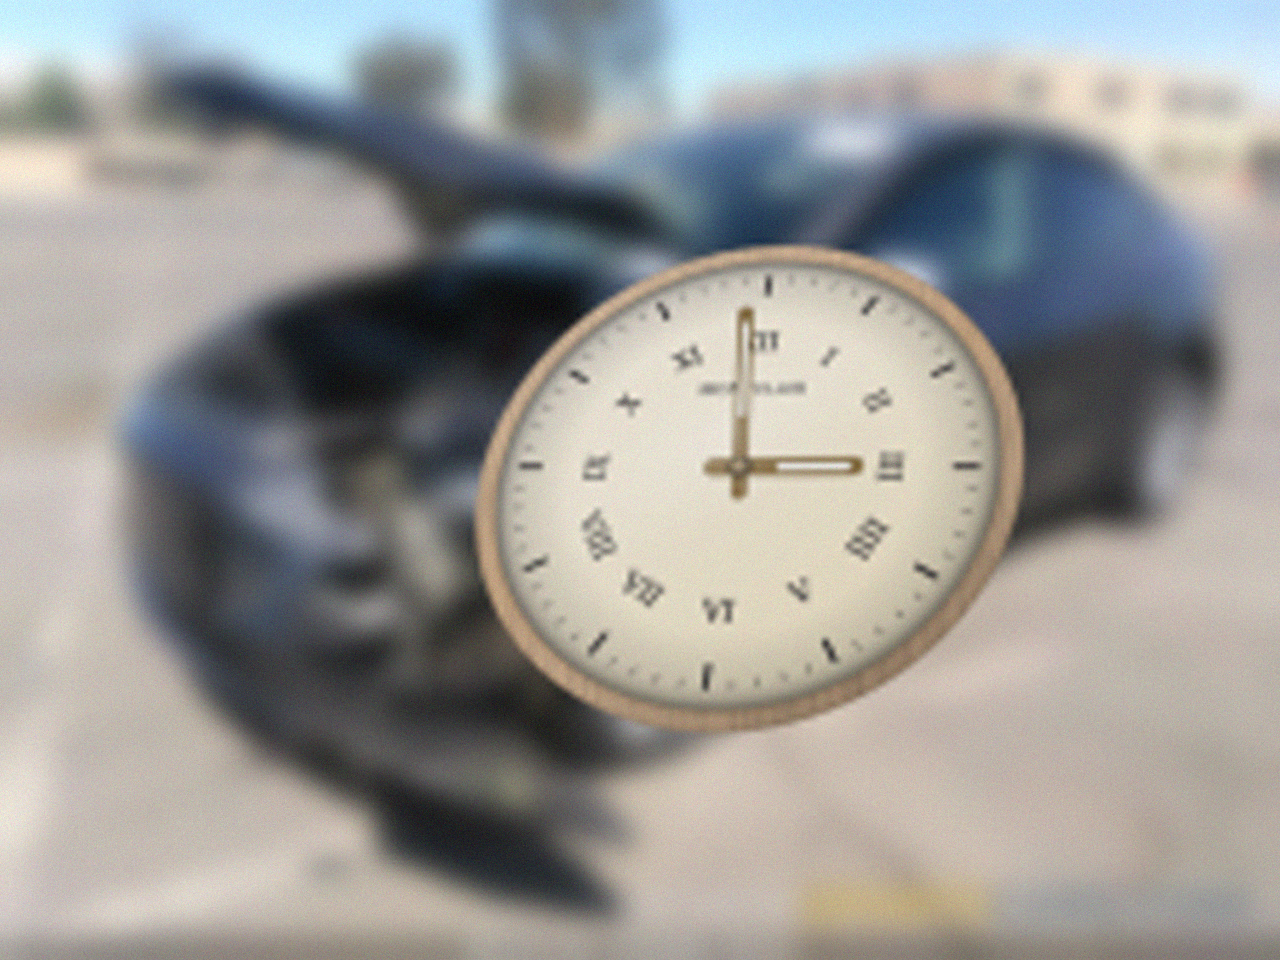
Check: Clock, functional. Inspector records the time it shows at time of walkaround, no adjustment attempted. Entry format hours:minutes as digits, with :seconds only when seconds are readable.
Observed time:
2:59
